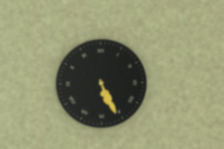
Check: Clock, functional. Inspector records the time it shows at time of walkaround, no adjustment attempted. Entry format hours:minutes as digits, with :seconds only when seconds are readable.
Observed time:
5:26
